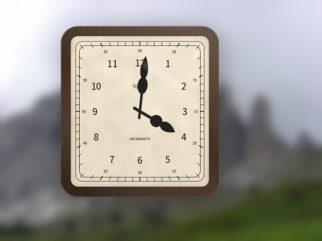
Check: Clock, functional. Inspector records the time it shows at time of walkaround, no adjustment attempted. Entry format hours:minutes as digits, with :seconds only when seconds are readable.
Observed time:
4:01
